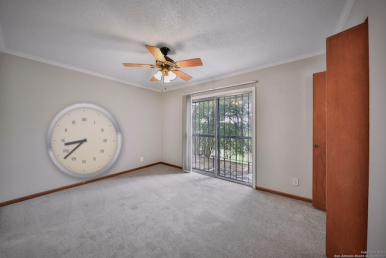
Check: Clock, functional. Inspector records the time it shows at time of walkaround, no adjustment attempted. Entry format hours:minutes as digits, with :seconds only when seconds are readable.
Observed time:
8:38
